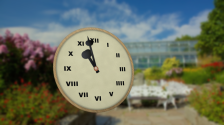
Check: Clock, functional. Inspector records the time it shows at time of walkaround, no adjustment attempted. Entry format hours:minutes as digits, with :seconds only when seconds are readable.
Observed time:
10:58
